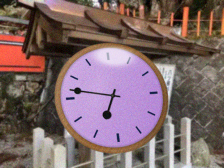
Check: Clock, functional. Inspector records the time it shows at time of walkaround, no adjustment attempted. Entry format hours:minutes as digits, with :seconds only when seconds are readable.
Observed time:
6:47
